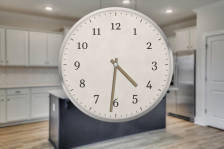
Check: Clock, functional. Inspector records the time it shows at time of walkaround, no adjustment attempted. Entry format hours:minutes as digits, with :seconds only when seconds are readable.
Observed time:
4:31
